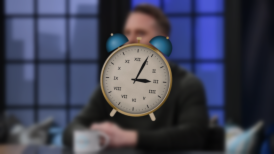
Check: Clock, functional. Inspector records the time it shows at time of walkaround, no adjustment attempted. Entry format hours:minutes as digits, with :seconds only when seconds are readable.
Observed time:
3:04
